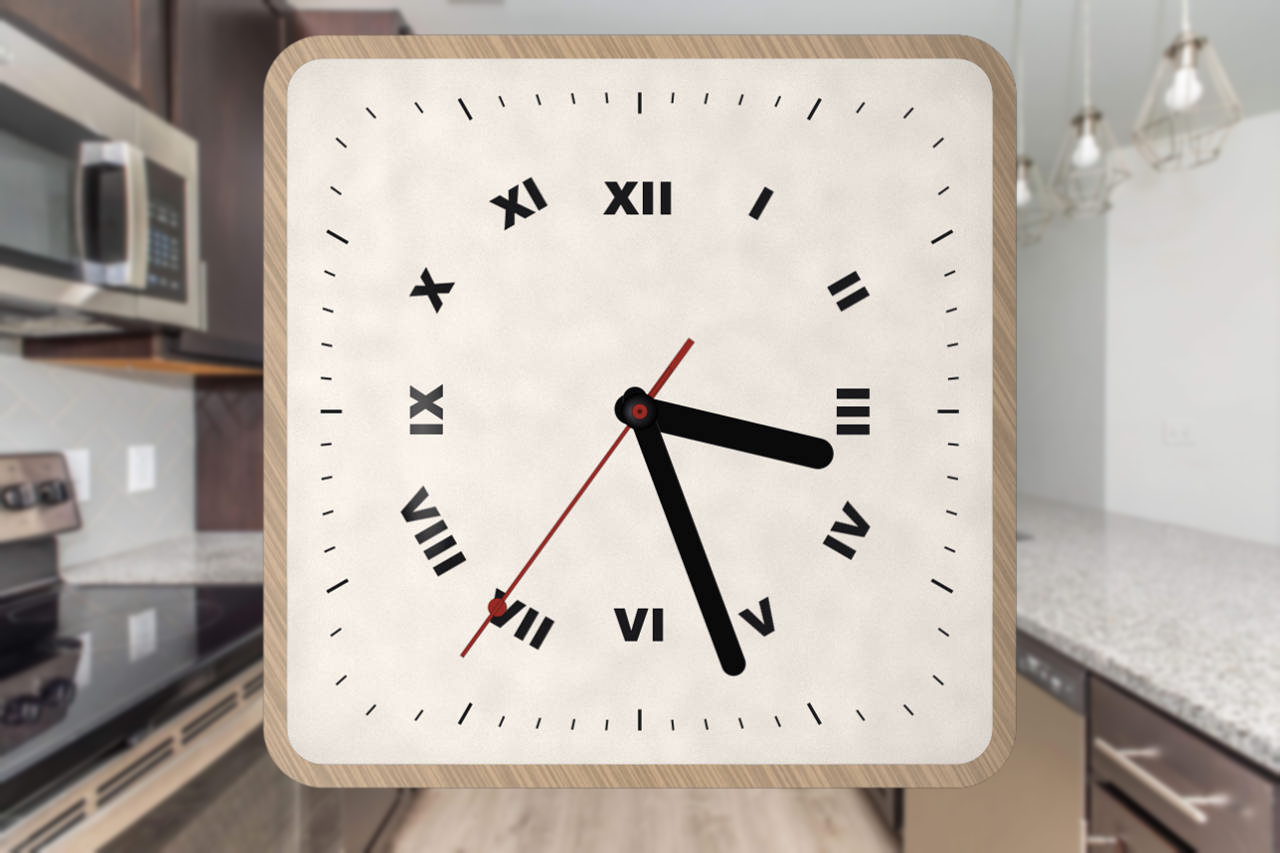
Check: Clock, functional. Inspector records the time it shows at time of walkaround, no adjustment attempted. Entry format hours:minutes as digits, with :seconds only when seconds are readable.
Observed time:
3:26:36
